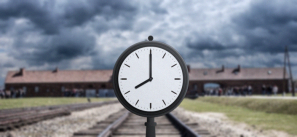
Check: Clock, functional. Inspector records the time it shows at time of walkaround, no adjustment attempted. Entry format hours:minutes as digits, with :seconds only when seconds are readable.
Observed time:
8:00
